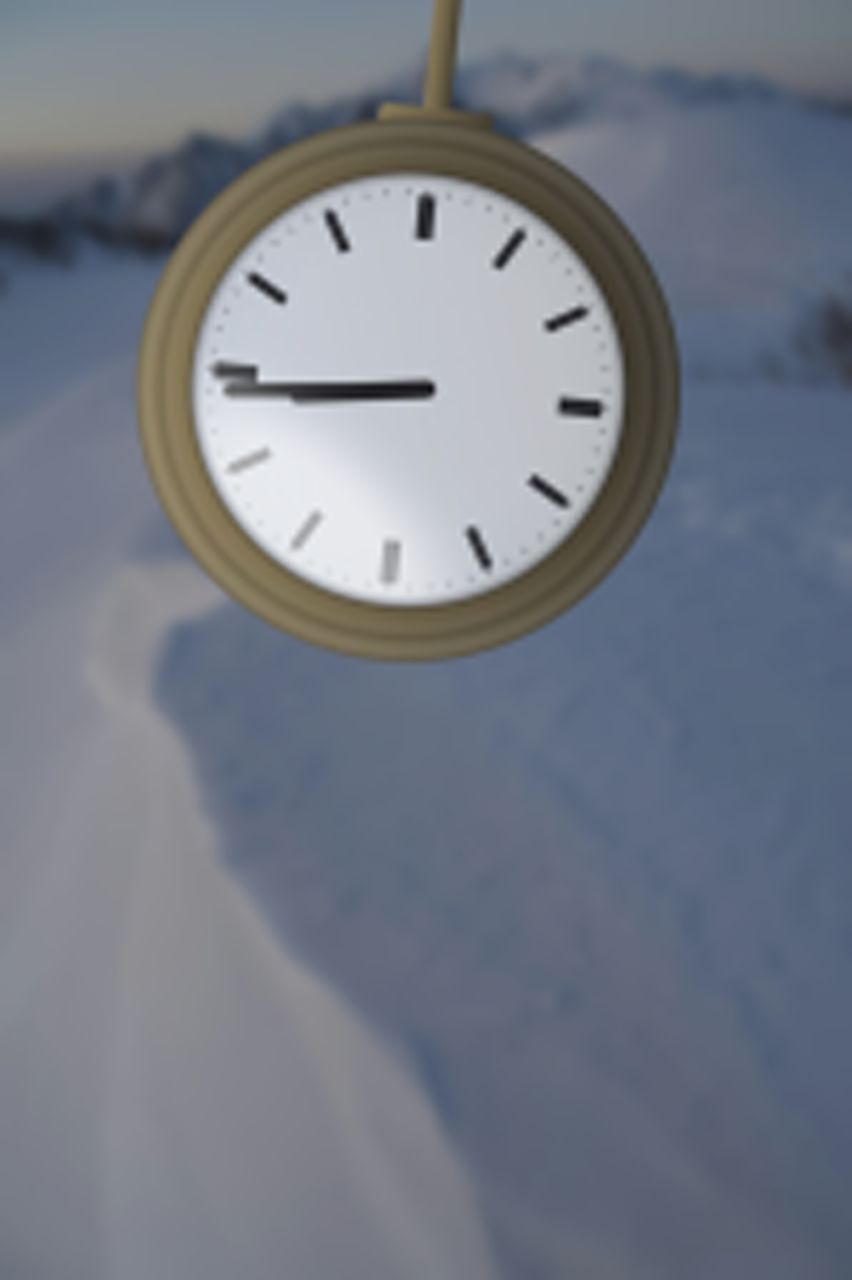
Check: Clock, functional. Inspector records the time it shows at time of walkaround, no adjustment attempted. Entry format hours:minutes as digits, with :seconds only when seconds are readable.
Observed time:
8:44
